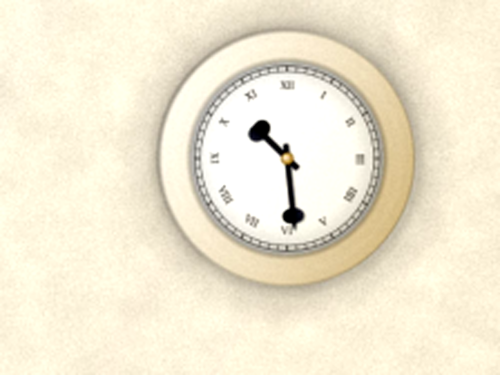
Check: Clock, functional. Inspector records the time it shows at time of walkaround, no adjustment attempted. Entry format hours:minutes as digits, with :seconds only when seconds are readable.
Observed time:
10:29
